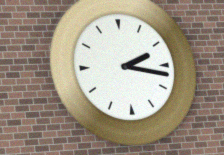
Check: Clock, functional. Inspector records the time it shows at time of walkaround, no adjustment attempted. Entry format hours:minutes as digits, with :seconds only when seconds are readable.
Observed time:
2:17
